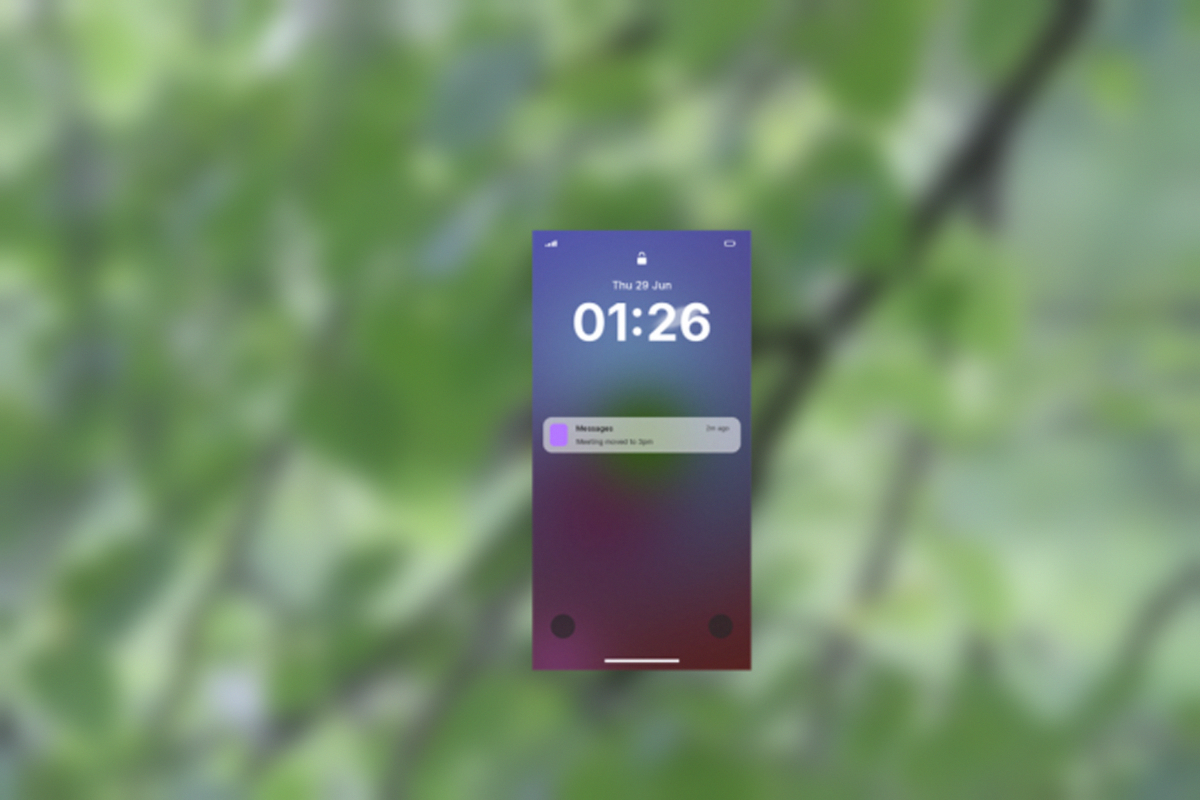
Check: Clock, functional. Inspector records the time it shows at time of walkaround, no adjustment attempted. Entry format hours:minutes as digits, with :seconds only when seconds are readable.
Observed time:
1:26
